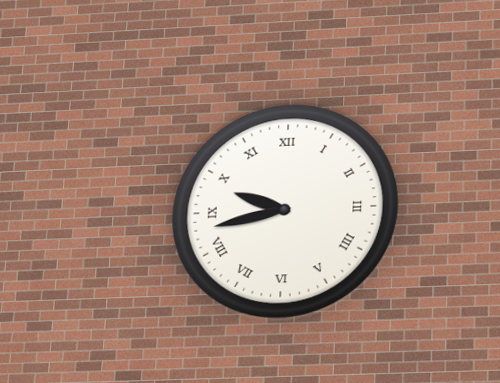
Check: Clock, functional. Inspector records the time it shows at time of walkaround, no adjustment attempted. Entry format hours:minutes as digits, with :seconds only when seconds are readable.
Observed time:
9:43
